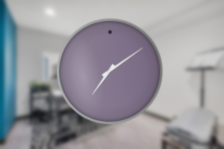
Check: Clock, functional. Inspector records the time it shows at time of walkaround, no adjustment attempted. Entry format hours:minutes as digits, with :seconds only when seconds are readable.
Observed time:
7:09
